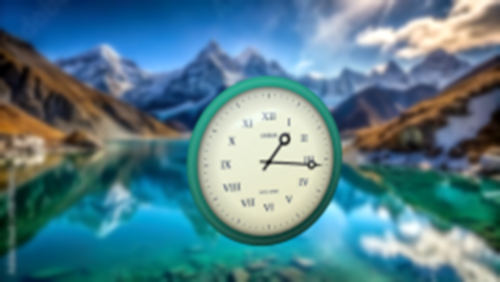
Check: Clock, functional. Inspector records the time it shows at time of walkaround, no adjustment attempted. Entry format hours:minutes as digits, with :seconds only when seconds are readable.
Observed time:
1:16
